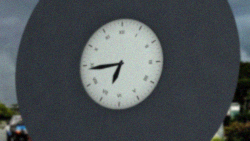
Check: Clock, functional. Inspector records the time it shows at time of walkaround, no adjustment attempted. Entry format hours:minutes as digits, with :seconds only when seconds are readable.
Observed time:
6:44
